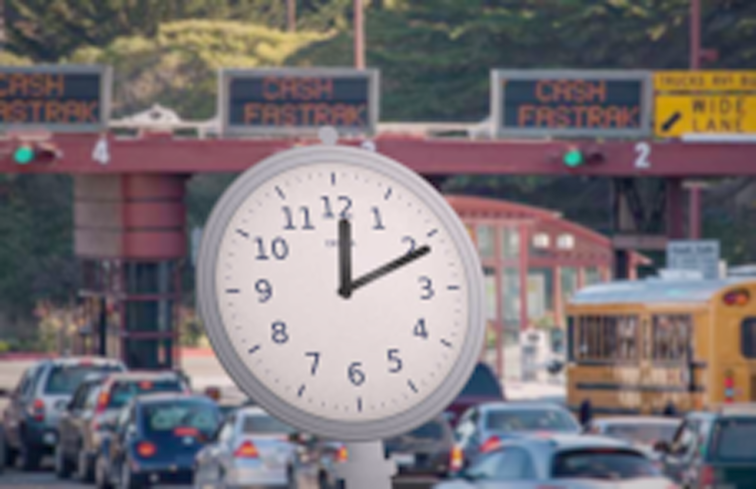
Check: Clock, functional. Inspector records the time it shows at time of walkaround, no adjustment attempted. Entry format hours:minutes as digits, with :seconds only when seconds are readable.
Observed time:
12:11
